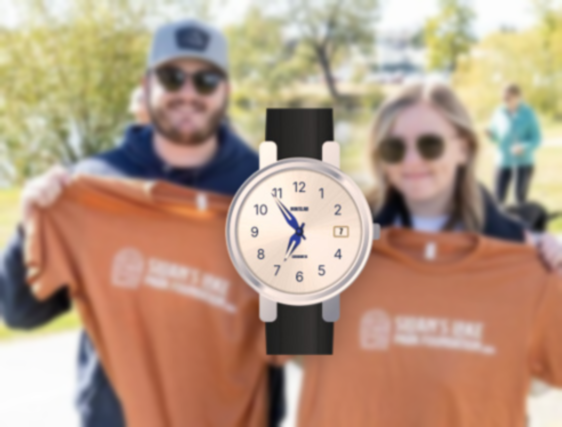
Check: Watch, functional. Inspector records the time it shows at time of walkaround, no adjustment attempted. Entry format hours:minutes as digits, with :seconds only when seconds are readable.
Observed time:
6:54
